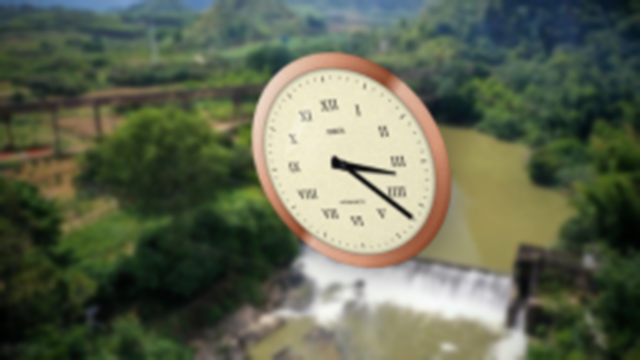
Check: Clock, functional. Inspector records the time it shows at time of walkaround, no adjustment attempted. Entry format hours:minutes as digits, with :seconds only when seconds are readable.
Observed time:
3:22
